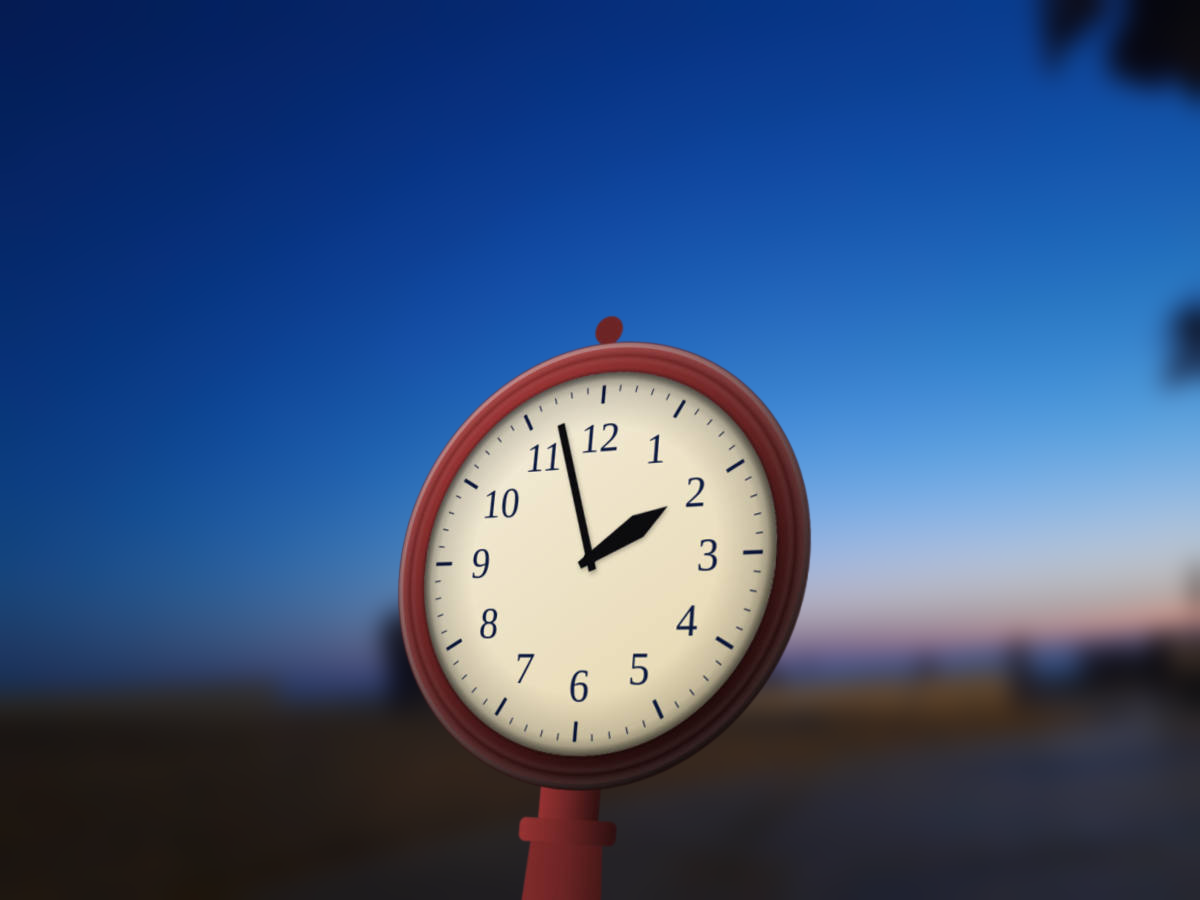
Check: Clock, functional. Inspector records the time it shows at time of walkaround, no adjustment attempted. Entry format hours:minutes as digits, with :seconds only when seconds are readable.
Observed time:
1:57
